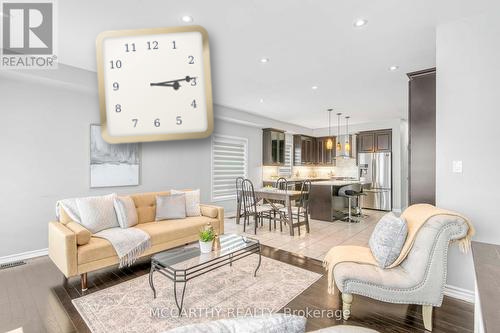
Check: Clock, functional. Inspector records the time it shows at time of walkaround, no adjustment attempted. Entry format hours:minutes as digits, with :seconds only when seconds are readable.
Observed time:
3:14
